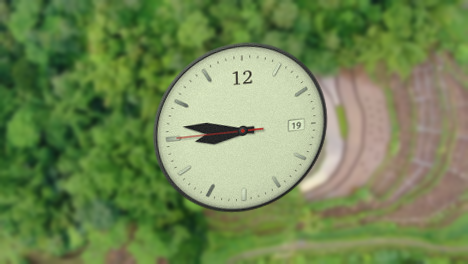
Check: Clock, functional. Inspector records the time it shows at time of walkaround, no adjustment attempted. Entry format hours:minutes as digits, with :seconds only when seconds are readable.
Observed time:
8:46:45
